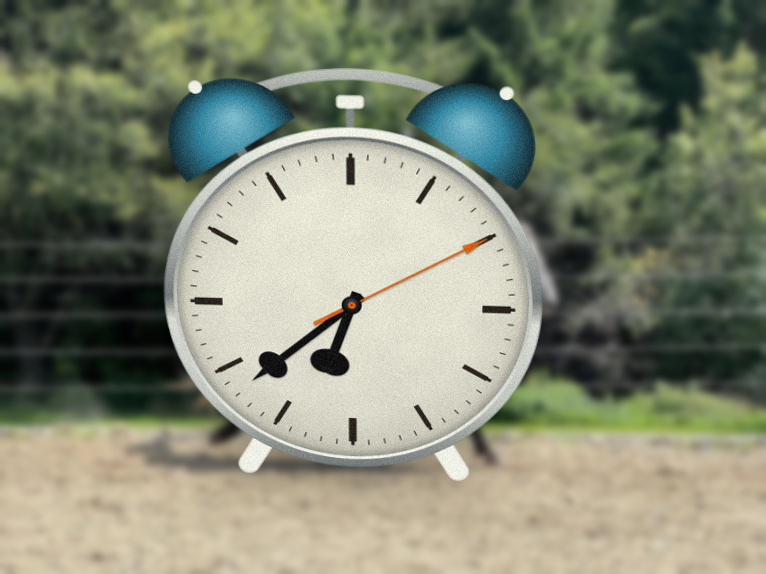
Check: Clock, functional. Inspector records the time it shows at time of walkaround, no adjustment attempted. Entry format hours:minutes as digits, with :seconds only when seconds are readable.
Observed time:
6:38:10
